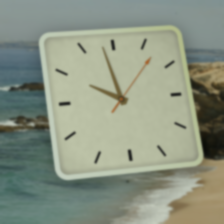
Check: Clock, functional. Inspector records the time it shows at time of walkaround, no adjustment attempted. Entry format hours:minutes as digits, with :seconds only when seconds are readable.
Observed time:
9:58:07
